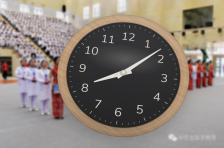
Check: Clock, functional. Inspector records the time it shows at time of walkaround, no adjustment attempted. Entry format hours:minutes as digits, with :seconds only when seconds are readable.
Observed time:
8:08
